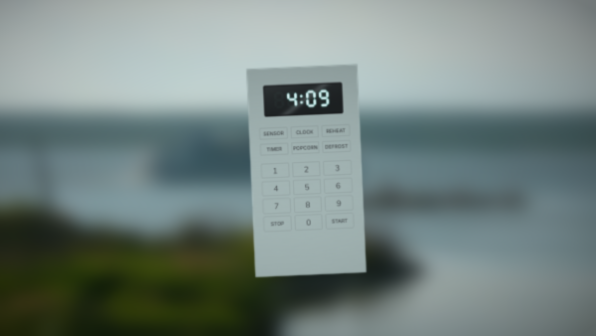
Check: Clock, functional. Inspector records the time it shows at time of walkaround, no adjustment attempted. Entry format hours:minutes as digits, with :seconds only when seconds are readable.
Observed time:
4:09
